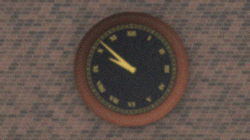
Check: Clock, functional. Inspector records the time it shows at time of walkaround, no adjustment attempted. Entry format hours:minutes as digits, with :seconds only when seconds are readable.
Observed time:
9:52
